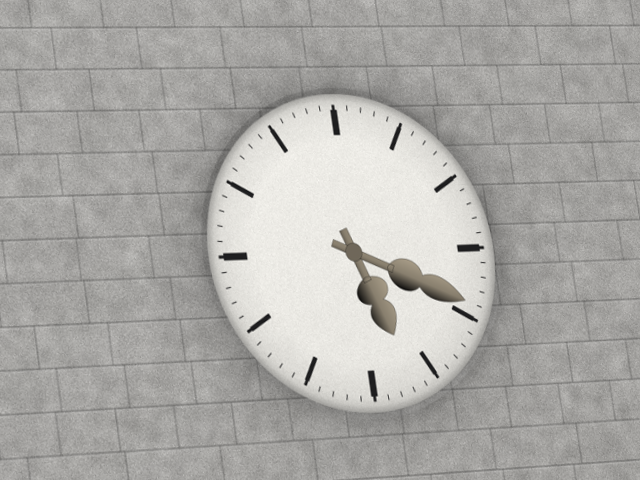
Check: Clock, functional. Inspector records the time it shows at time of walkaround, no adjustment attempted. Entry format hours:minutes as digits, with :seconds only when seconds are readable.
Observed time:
5:19
